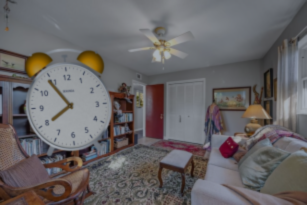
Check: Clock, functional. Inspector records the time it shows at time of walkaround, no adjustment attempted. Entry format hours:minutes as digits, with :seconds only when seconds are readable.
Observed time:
7:54
